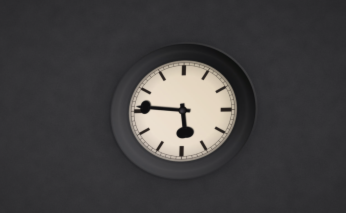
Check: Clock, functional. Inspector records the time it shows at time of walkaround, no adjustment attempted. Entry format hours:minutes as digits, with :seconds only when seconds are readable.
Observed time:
5:46
